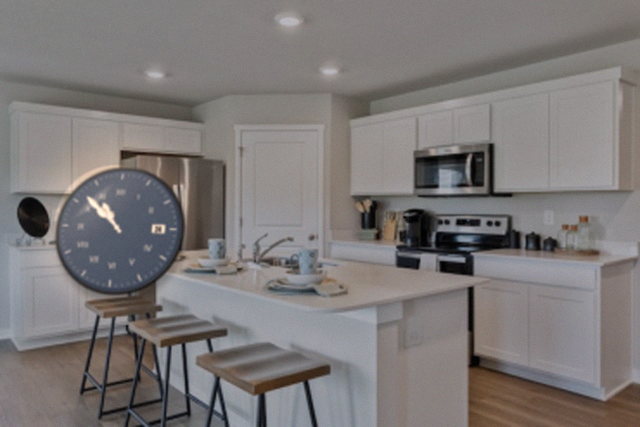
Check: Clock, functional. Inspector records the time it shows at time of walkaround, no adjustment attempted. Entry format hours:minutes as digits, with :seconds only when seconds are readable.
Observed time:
10:52
